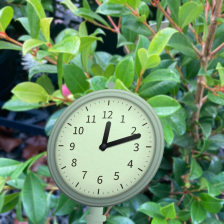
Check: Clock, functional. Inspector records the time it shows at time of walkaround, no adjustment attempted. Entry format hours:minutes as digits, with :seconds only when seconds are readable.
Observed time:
12:12
